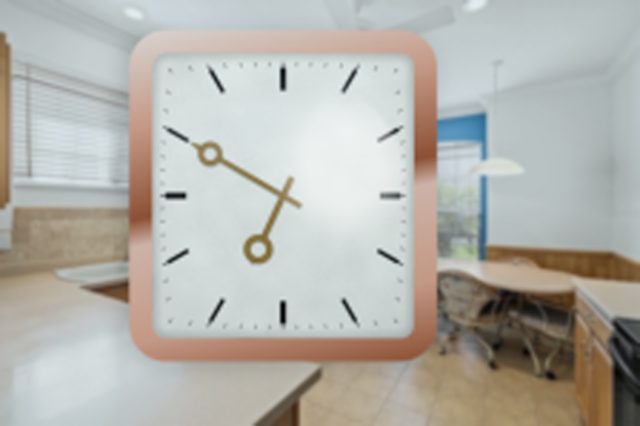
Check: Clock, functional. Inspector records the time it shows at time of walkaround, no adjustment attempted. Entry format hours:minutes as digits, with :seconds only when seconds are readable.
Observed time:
6:50
